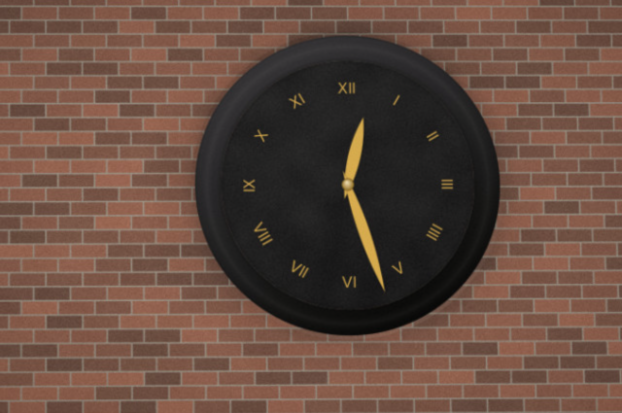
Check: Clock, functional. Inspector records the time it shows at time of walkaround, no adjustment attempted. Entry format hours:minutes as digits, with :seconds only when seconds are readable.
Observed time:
12:27
